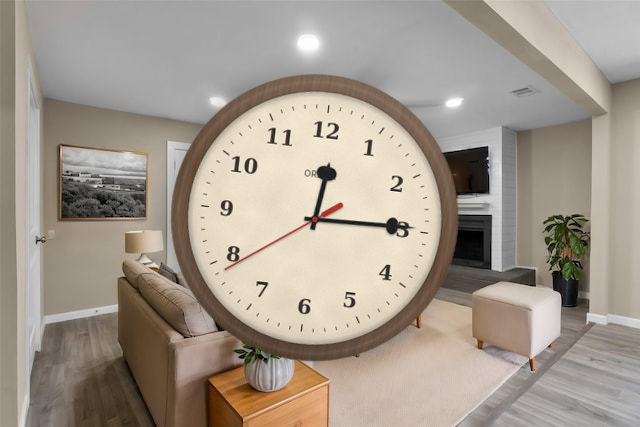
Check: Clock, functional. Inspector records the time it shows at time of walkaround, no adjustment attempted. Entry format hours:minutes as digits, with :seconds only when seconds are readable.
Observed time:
12:14:39
